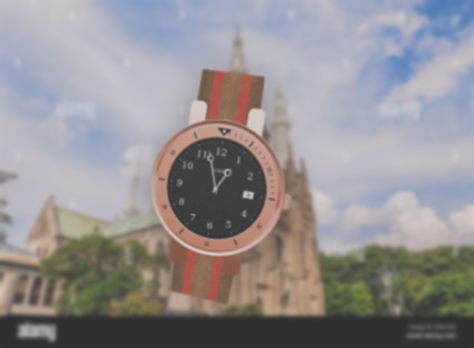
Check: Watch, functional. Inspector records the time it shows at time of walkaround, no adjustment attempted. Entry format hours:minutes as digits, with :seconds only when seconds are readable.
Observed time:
12:57
